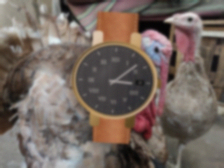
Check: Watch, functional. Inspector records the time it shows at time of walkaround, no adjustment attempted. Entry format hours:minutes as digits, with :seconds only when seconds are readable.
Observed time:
3:08
